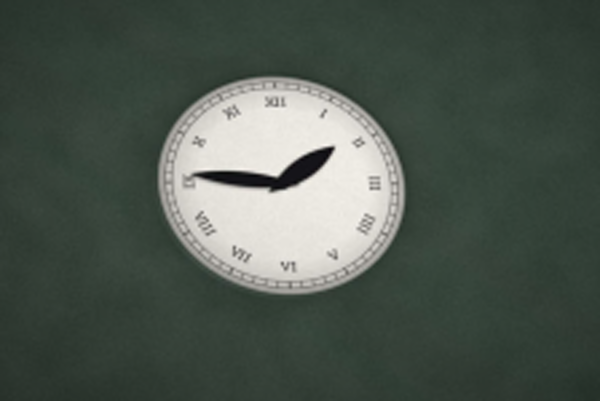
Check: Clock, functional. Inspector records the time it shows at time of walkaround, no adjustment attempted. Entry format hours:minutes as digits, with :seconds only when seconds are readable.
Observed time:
1:46
